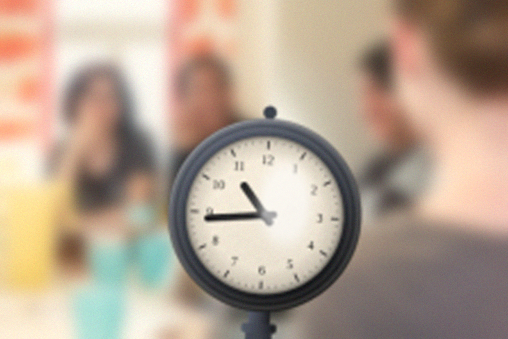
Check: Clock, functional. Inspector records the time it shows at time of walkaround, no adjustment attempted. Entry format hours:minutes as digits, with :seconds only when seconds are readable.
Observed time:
10:44
